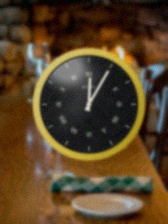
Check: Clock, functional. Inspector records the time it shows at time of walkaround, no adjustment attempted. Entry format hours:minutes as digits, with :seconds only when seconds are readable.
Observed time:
12:05
